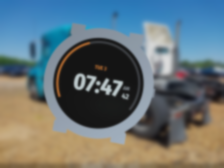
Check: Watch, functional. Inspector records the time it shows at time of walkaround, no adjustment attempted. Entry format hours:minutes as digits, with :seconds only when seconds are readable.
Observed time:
7:47
